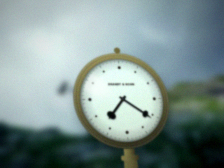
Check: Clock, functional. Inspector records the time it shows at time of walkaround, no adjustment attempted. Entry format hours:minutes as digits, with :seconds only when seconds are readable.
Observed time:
7:21
